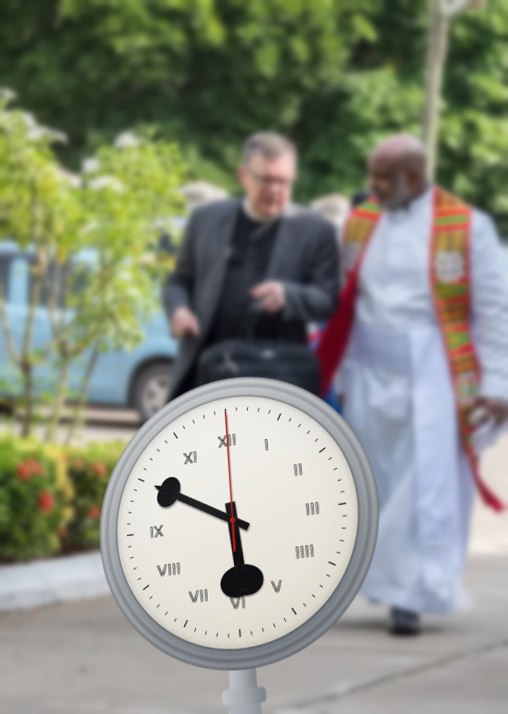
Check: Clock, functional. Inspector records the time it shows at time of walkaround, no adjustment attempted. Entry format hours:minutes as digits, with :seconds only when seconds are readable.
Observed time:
5:50:00
